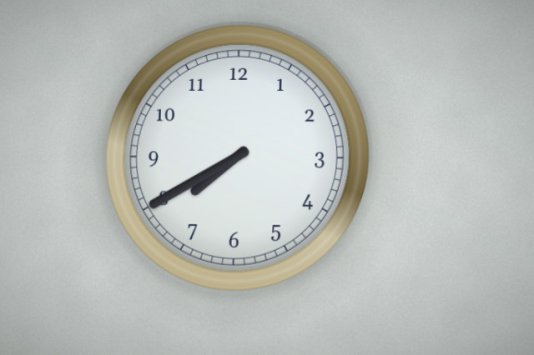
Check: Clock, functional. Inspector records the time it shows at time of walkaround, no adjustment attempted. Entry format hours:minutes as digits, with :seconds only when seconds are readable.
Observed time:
7:40
